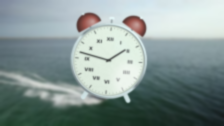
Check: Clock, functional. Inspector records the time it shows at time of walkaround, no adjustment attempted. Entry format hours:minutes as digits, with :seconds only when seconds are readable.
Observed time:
1:47
